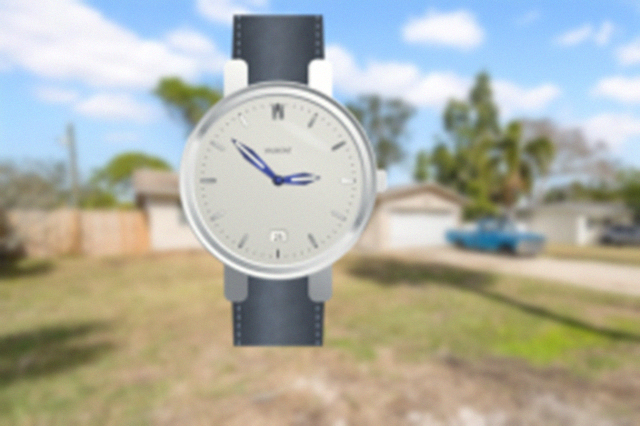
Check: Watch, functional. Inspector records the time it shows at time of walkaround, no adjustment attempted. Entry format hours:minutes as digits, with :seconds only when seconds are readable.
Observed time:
2:52
